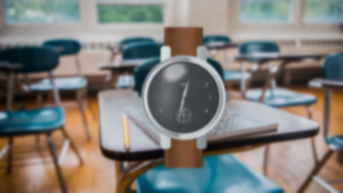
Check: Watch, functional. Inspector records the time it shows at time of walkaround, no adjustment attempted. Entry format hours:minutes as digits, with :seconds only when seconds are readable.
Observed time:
12:32
